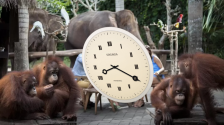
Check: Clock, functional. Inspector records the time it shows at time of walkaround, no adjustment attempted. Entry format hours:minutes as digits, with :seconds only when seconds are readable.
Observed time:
8:20
